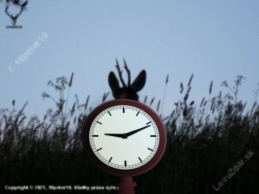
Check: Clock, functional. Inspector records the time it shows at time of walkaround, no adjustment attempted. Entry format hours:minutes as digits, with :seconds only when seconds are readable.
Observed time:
9:11
